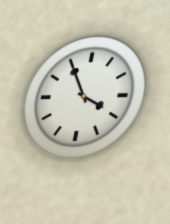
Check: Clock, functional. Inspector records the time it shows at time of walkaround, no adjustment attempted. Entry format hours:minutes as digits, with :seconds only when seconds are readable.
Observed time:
3:55
